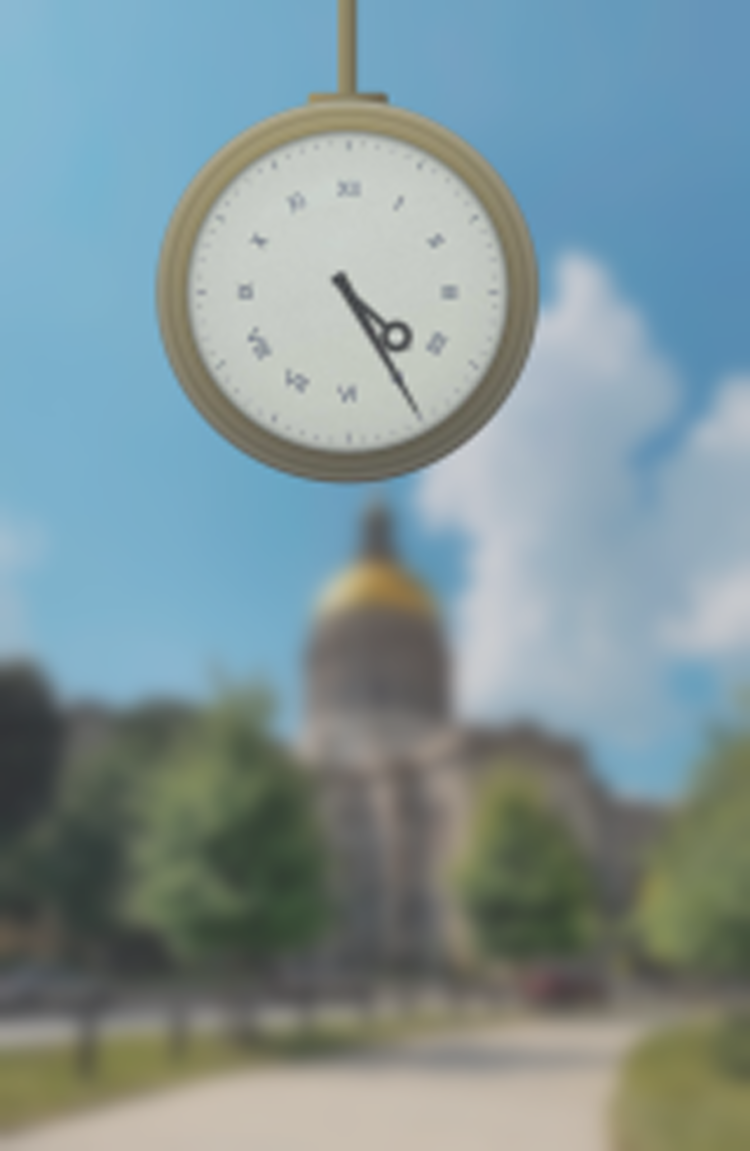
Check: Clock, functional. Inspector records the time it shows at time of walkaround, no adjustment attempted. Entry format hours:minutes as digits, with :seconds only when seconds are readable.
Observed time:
4:25
